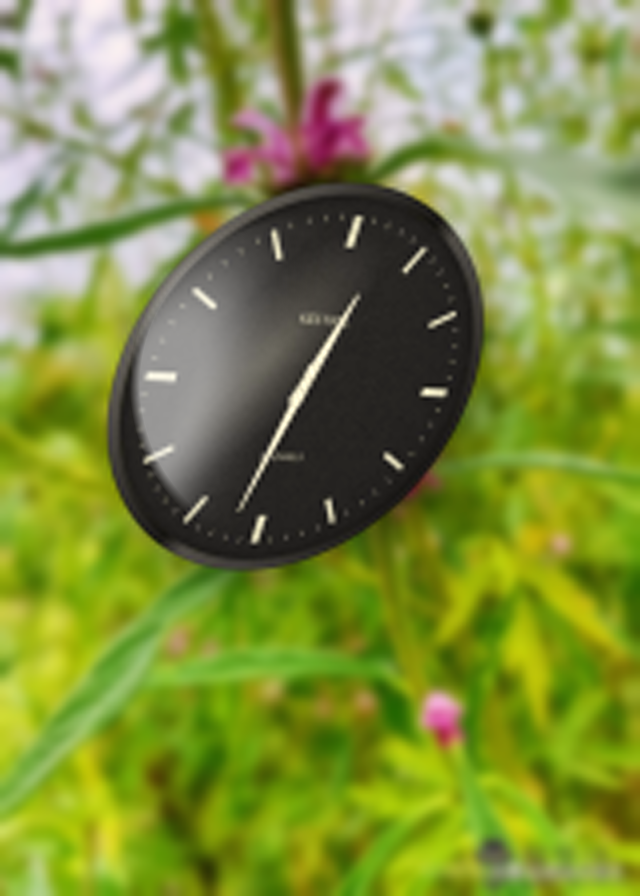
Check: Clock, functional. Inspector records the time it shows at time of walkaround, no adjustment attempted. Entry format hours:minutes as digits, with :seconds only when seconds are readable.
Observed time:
12:32
